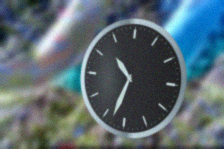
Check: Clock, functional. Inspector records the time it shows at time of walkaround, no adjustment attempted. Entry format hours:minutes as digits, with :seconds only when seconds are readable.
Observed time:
10:33
